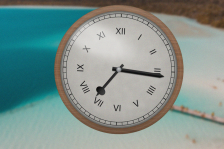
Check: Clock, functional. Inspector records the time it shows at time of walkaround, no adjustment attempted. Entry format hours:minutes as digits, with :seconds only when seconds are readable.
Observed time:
7:16
